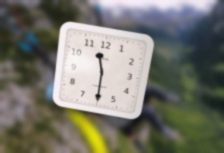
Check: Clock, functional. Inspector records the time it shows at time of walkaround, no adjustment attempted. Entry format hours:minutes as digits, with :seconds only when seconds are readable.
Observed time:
11:30
